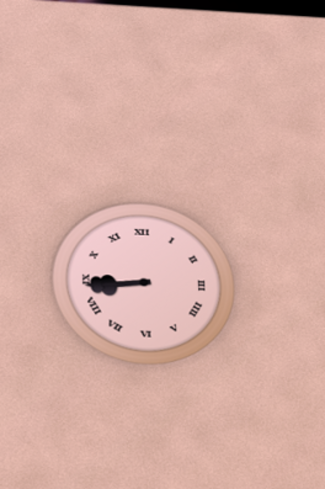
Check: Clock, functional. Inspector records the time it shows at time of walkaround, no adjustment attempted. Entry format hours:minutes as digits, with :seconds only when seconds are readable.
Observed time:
8:44
